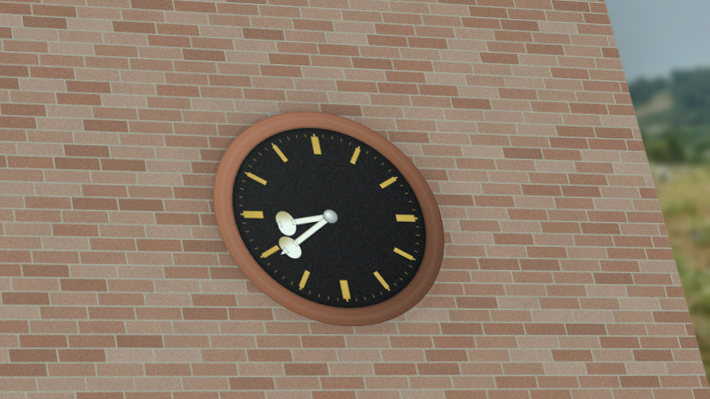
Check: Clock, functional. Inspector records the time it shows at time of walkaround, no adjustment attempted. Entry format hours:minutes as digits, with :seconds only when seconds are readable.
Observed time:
8:39
